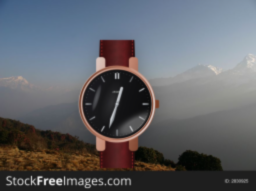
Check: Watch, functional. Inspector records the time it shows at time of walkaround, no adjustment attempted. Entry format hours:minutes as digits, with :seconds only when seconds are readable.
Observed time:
12:33
